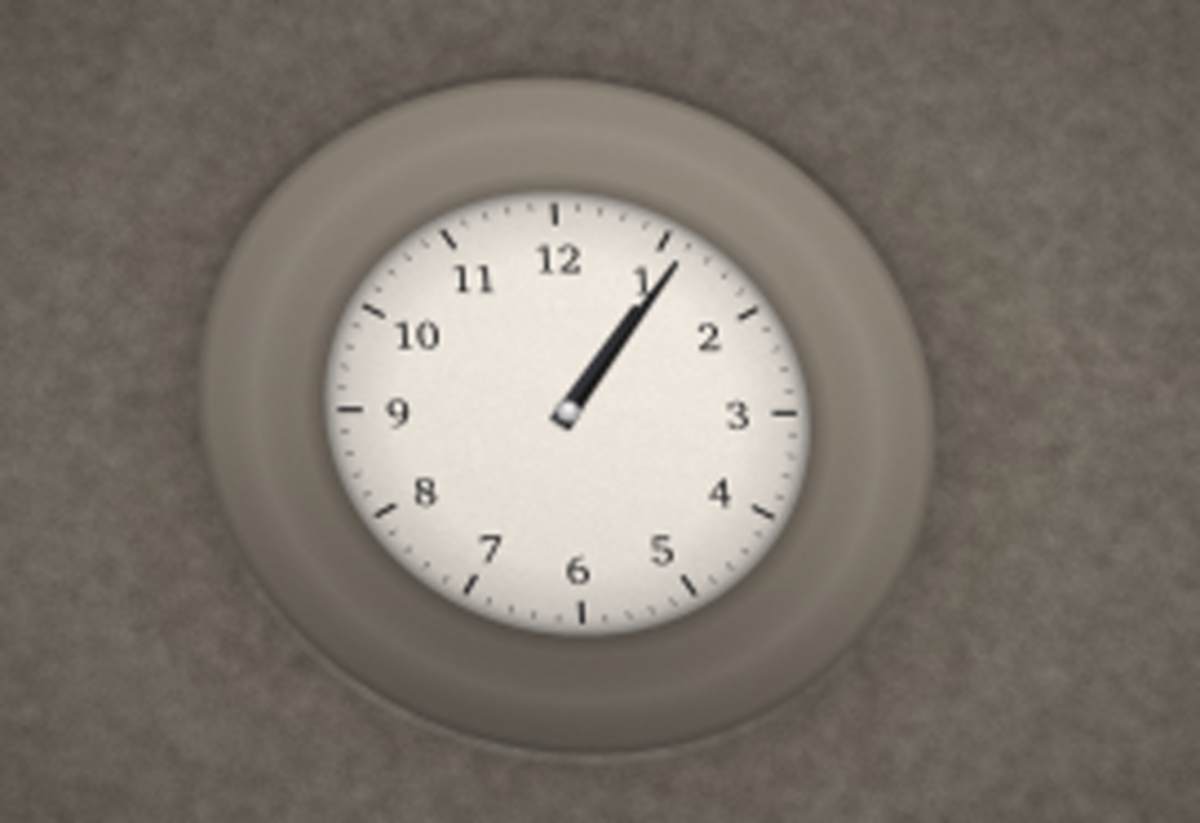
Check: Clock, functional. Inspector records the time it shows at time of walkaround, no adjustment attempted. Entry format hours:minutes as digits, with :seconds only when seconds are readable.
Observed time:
1:06
